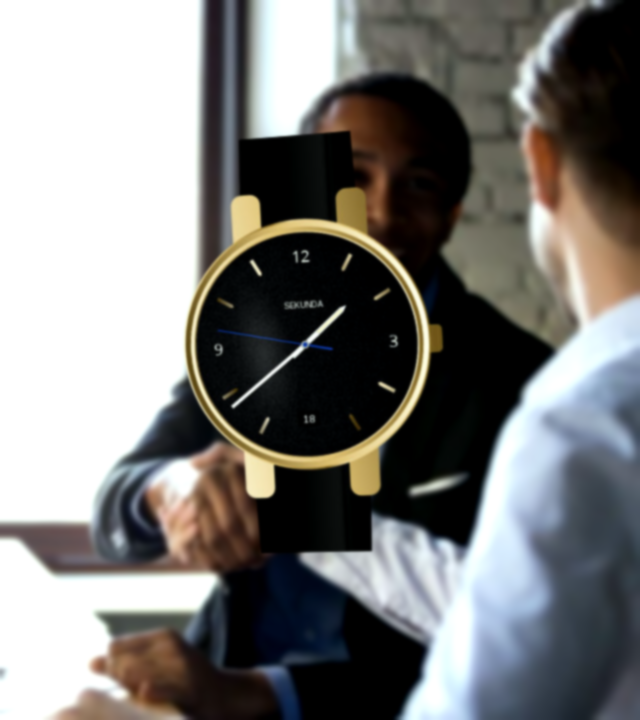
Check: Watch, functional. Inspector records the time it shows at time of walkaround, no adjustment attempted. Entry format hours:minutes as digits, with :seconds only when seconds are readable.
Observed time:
1:38:47
